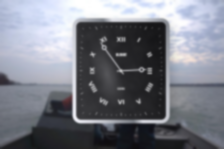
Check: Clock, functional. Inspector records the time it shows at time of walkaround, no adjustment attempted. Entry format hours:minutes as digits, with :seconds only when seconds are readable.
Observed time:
2:54
